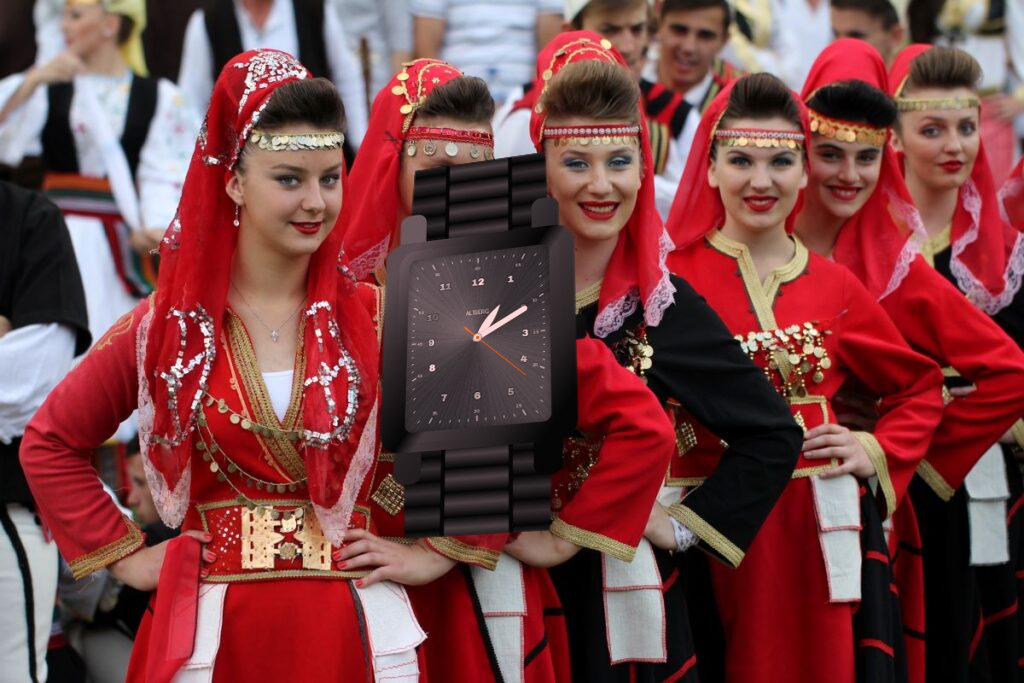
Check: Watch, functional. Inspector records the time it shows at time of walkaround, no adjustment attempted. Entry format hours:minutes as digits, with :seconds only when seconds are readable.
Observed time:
1:10:22
